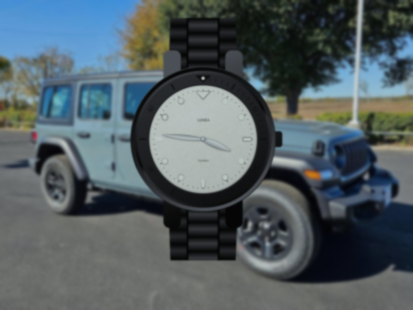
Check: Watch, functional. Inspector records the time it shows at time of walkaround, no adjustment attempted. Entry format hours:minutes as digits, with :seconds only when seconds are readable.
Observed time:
3:46
